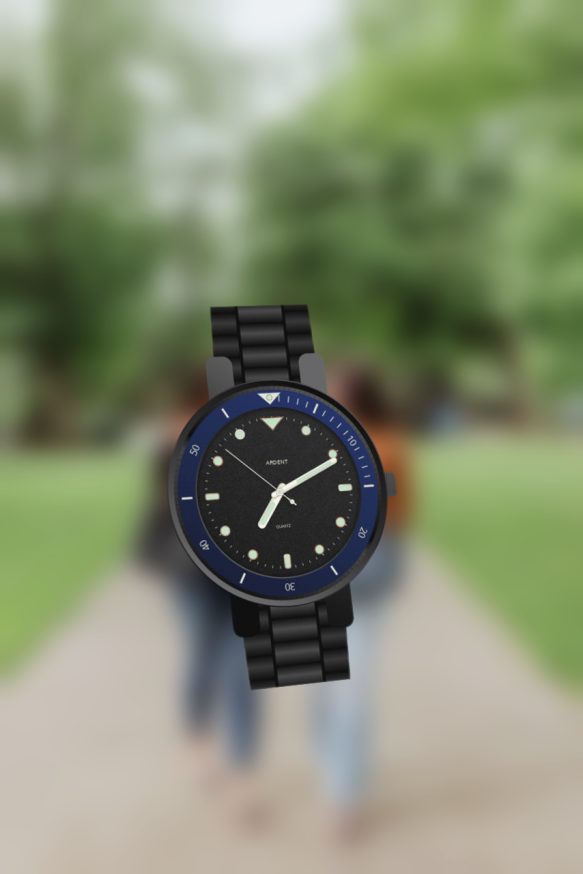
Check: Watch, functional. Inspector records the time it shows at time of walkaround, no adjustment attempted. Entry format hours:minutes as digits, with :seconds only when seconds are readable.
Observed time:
7:10:52
